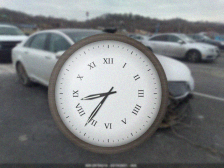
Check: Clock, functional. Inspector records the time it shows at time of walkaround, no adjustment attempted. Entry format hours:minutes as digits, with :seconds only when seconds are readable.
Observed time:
8:36
